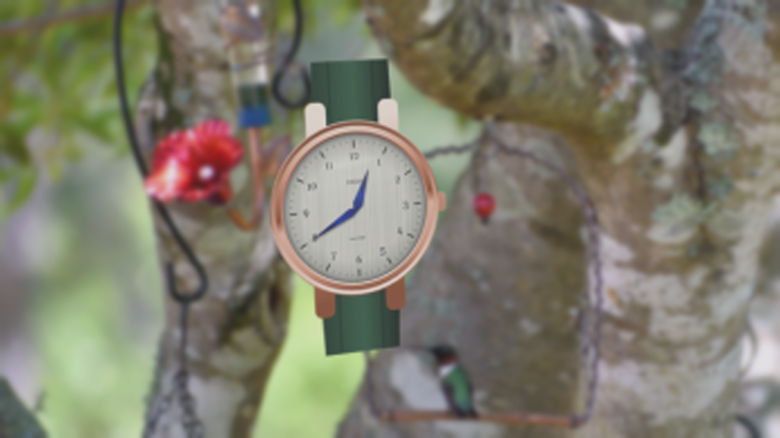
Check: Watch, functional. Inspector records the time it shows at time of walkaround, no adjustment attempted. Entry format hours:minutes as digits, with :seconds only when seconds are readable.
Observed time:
12:40
